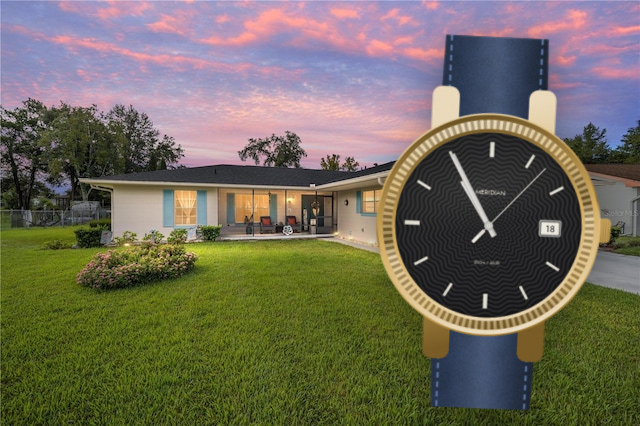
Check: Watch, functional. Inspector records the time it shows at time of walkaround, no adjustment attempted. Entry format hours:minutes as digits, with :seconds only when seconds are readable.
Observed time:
10:55:07
